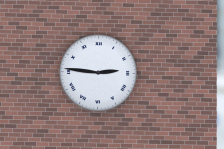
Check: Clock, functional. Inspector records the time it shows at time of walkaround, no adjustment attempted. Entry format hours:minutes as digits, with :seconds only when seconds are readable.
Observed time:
2:46
